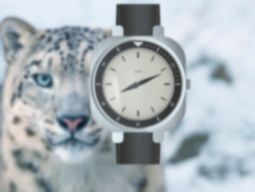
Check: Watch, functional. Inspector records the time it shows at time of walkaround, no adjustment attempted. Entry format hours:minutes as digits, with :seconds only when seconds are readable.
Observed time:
8:11
